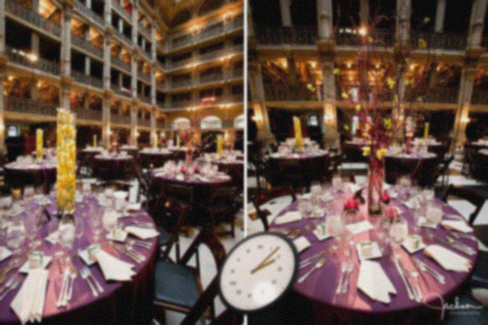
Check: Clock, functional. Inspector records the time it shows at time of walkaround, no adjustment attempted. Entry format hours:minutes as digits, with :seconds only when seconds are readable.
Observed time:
2:07
